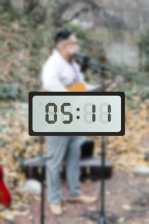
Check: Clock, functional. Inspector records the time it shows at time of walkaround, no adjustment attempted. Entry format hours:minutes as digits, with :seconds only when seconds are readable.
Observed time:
5:11
